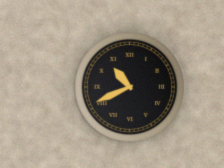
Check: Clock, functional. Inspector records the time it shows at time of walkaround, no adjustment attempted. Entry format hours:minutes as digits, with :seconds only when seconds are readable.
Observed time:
10:41
